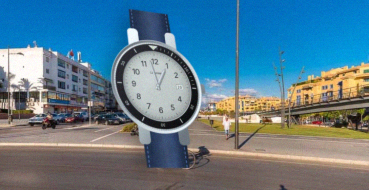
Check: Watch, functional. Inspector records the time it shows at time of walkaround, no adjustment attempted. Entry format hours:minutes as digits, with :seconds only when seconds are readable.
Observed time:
12:58
